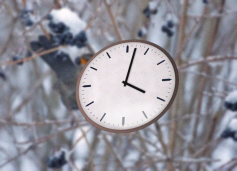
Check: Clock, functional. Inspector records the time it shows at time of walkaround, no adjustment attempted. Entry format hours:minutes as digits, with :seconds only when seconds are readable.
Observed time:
4:02
